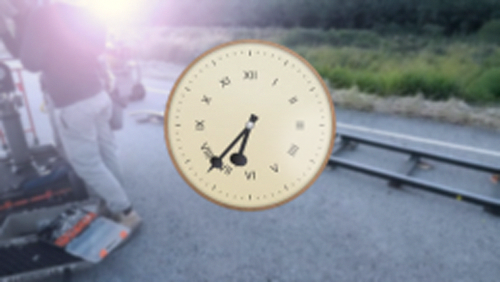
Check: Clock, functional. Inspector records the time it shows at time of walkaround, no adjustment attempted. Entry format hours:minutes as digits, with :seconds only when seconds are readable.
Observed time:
6:37
